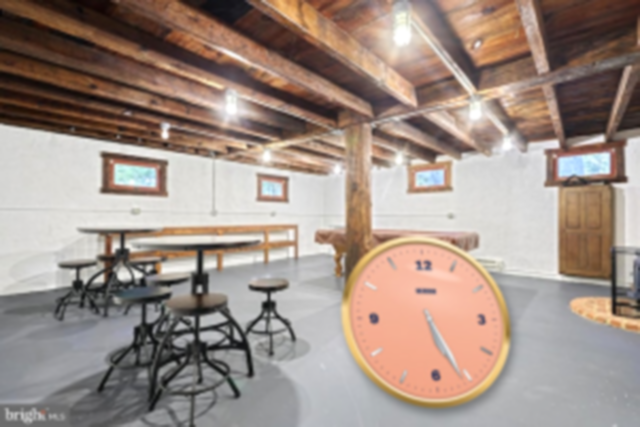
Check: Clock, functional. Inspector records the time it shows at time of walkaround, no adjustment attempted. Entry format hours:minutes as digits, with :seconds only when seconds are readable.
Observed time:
5:26
